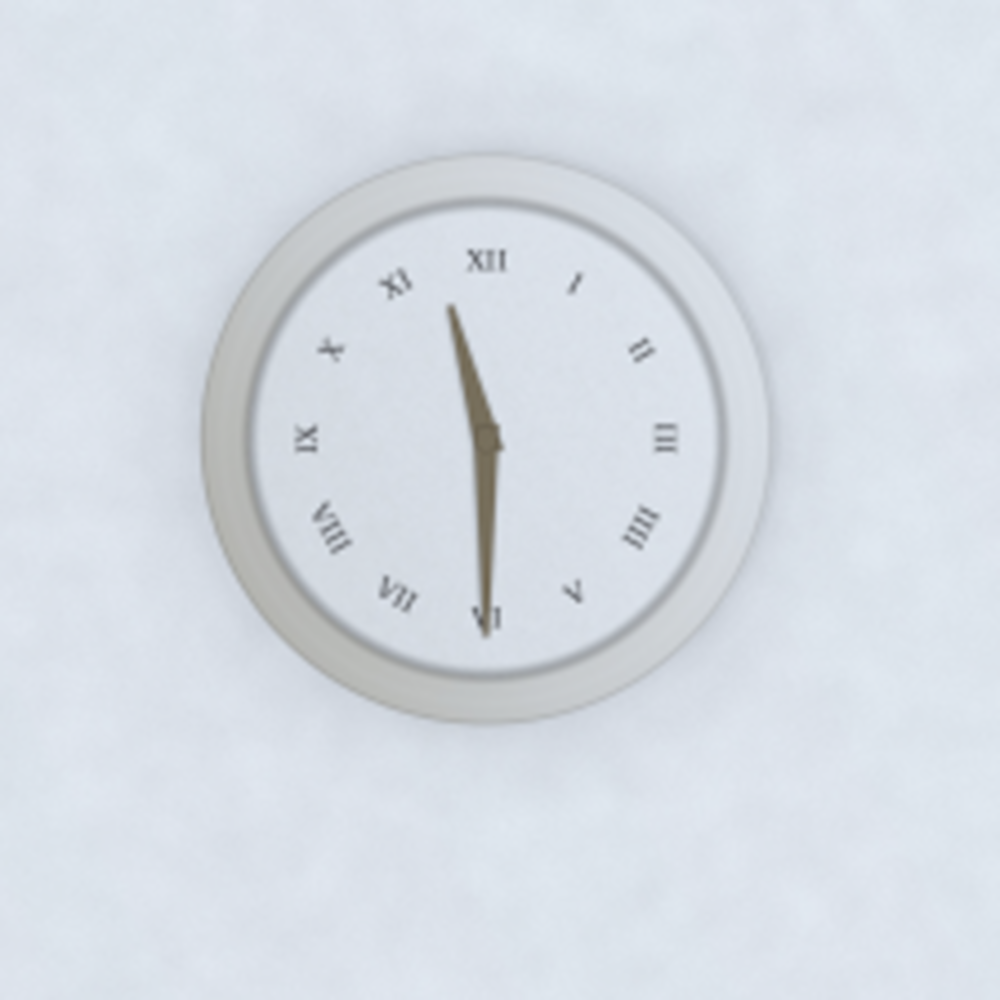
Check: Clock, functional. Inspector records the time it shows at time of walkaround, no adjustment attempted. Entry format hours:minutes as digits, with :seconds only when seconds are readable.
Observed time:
11:30
